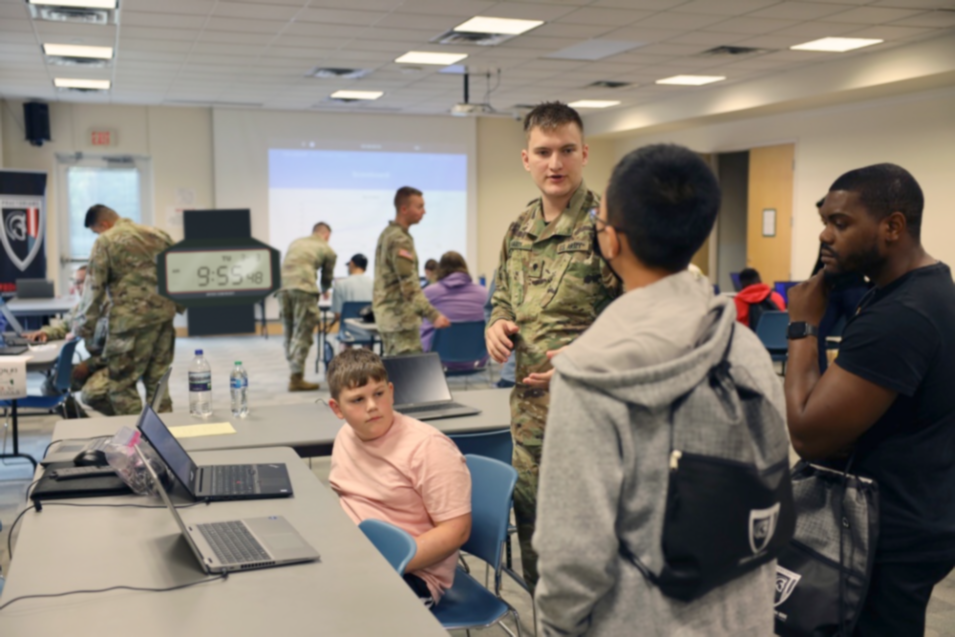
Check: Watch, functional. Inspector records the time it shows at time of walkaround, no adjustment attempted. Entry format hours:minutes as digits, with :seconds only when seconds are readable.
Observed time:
9:55:48
